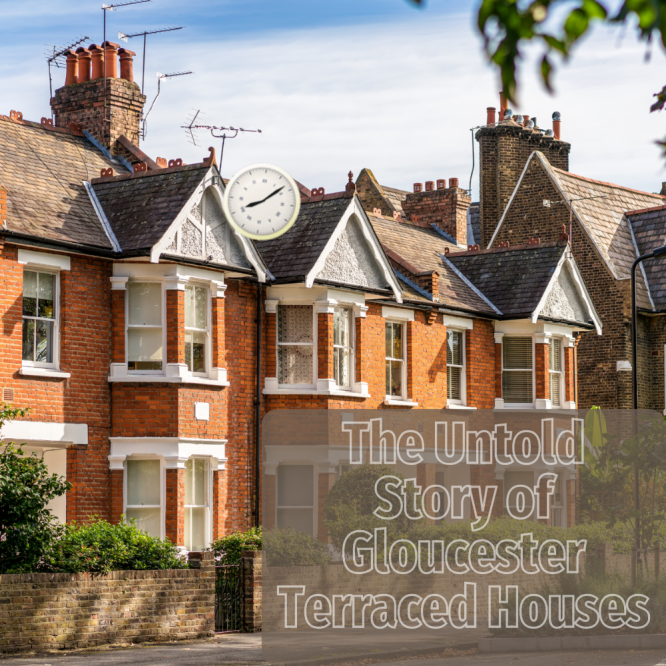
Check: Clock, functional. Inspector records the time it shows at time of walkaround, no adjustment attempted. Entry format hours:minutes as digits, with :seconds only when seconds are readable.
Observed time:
8:08
